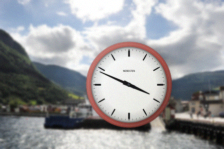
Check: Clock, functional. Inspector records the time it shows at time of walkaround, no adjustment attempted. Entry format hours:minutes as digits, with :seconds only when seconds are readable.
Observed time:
3:49
